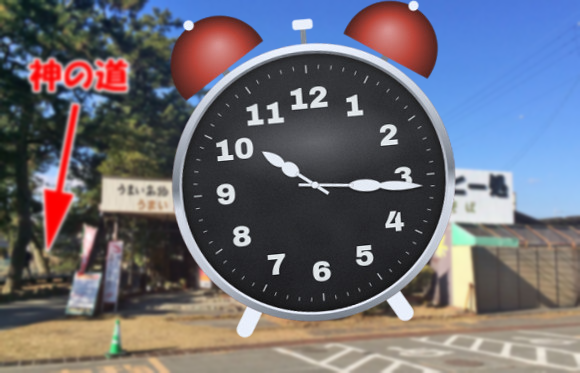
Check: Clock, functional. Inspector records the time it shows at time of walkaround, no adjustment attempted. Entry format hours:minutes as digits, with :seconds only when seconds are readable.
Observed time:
10:16
